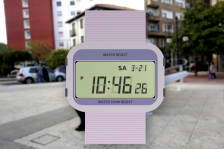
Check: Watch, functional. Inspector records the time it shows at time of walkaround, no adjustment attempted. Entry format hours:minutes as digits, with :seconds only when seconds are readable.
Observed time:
10:46:26
